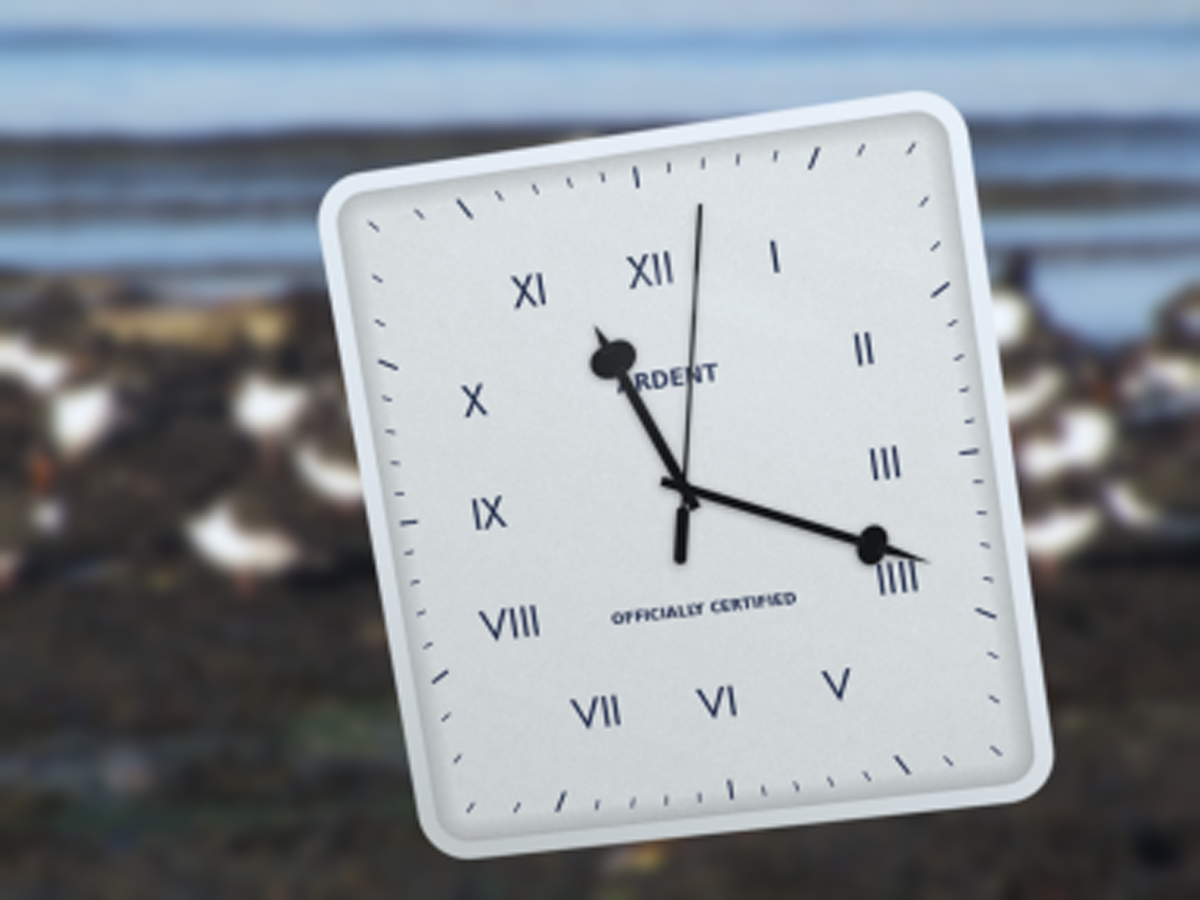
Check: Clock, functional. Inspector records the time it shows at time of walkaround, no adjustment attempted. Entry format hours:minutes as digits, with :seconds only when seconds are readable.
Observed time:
11:19:02
